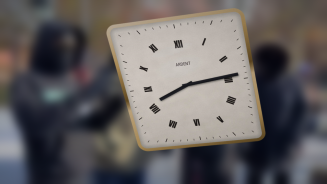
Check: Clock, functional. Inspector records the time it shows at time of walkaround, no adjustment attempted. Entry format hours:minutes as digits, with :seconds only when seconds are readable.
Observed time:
8:14
